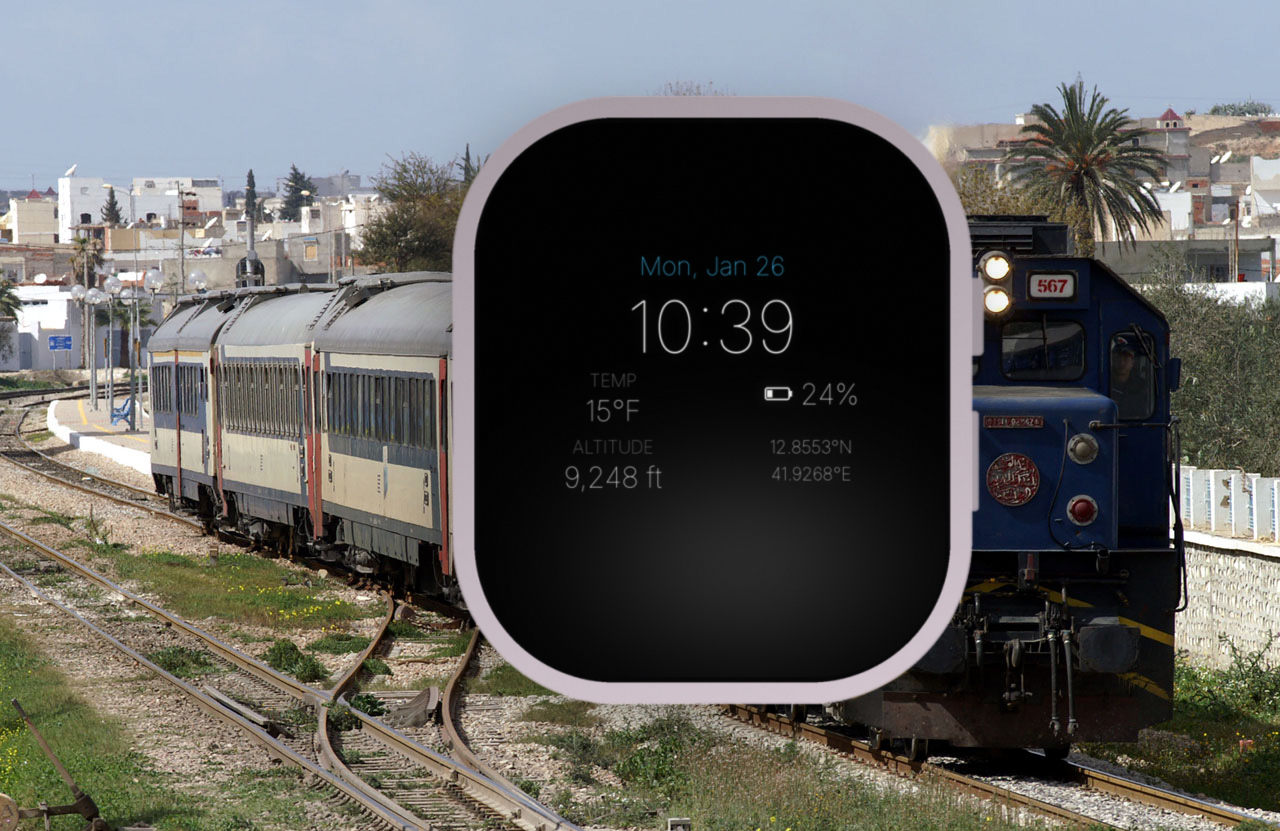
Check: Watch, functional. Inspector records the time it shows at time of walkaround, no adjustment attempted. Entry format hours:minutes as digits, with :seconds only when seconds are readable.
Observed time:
10:39
